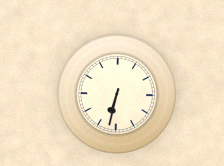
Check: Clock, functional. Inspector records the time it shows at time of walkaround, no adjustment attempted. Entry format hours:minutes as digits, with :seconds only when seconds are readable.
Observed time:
6:32
